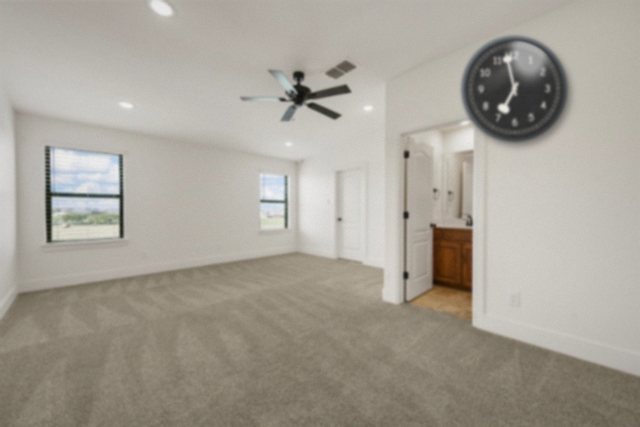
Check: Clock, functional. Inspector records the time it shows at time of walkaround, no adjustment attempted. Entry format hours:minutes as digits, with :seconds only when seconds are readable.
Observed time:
6:58
